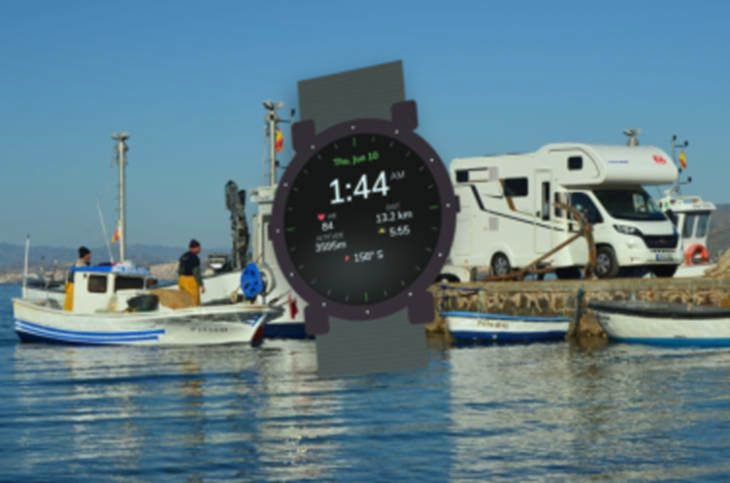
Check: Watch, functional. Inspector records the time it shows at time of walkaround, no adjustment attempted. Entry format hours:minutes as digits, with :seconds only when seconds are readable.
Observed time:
1:44
